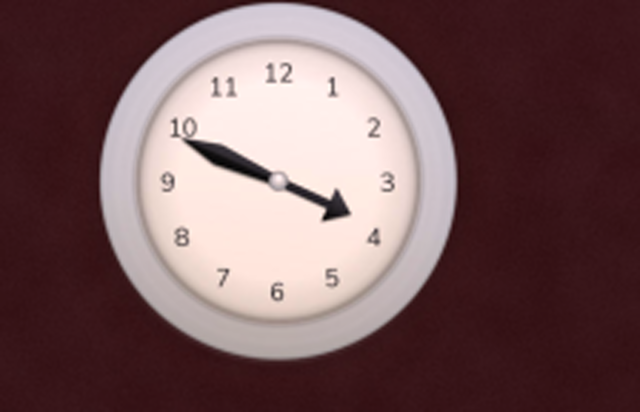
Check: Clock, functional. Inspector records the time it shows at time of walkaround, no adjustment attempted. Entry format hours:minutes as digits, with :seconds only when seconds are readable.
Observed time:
3:49
